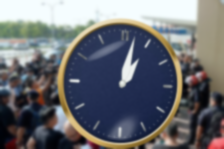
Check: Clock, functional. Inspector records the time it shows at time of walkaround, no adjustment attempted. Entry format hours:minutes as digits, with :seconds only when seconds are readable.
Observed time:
1:02
